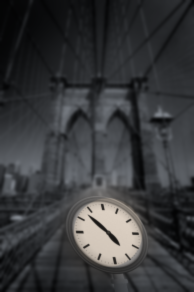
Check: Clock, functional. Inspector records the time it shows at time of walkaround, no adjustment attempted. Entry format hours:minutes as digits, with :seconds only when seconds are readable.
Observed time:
4:53
